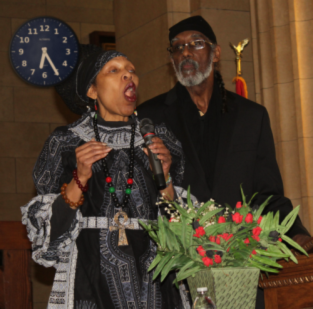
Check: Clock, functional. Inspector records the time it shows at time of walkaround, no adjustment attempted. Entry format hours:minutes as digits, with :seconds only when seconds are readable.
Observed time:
6:25
